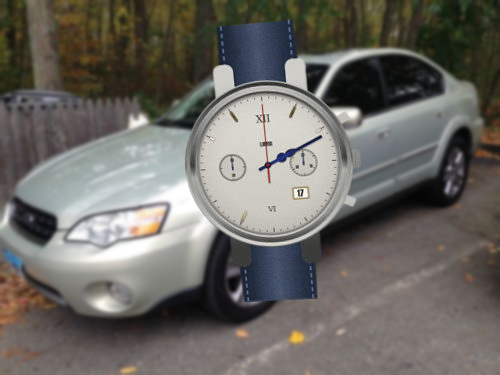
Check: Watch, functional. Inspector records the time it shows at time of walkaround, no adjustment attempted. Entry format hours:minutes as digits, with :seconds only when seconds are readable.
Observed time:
2:11
